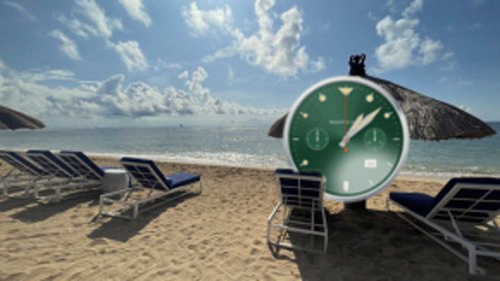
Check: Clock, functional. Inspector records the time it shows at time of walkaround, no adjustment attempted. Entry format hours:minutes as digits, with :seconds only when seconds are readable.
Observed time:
1:08
